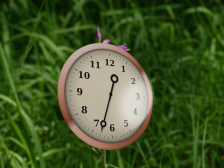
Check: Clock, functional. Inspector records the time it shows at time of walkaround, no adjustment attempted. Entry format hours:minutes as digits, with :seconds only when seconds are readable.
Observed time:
12:33
